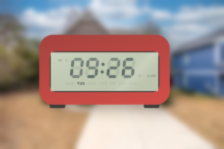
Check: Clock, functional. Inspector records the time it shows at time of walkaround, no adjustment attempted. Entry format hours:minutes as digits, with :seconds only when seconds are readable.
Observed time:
9:26
